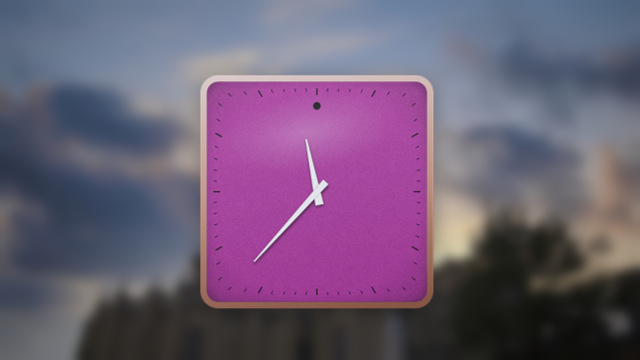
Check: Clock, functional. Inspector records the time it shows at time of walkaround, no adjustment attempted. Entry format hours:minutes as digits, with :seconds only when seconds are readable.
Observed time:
11:37
